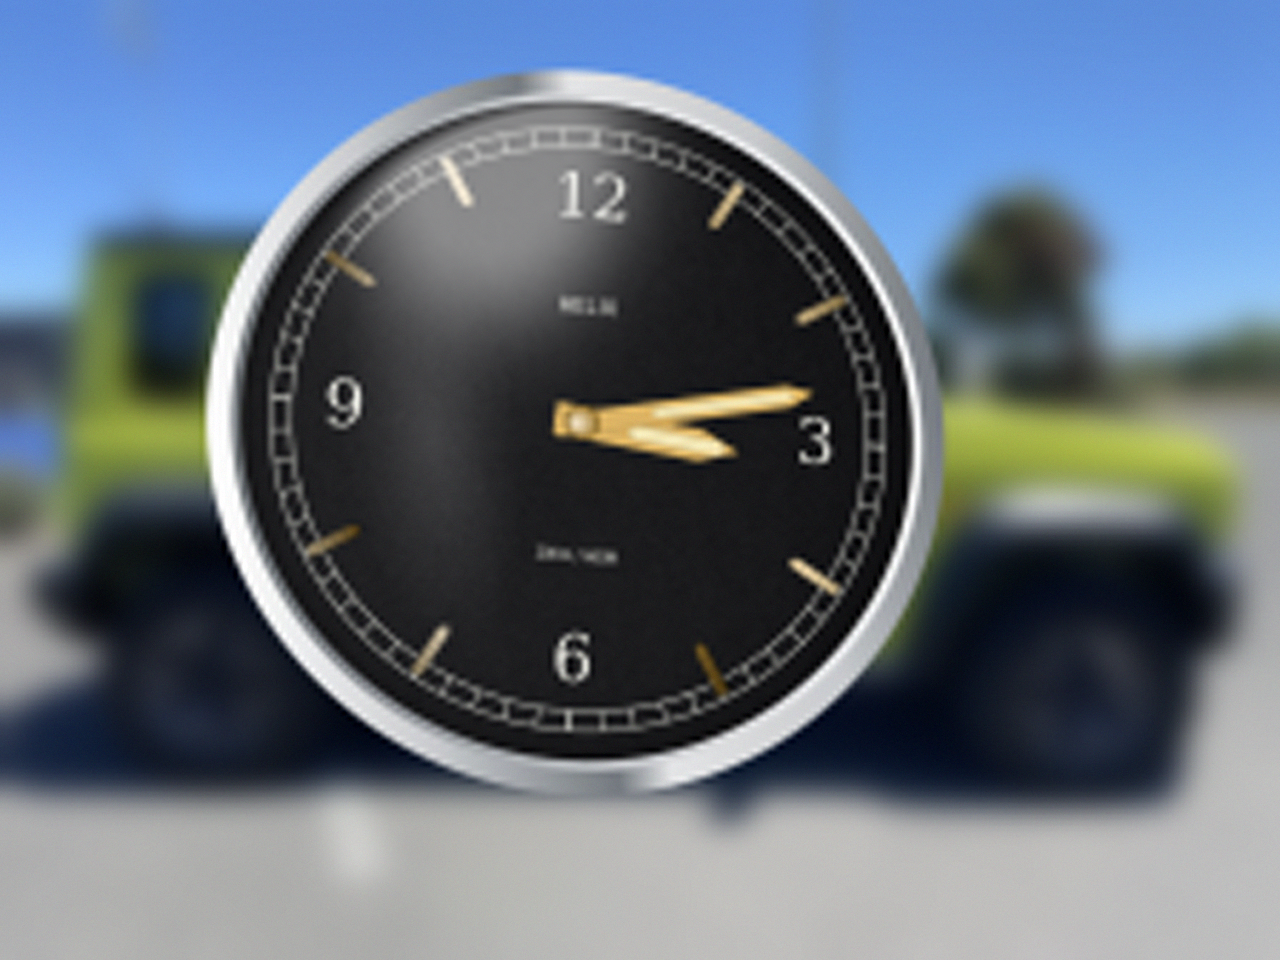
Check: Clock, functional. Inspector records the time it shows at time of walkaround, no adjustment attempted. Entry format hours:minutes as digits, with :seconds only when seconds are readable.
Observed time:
3:13
